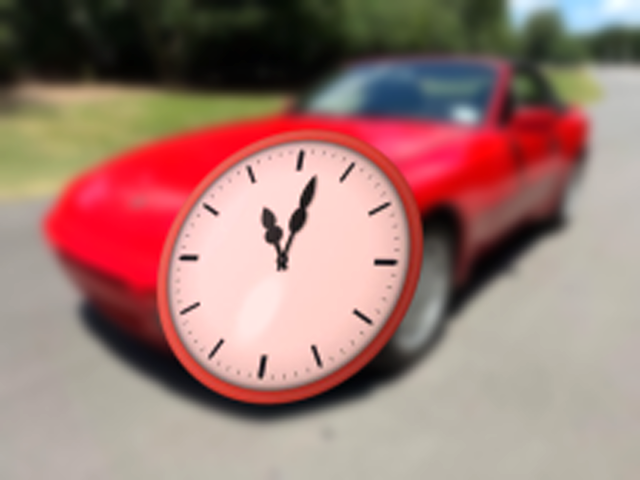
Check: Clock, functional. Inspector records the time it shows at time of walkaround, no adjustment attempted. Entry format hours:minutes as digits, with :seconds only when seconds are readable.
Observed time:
11:02
